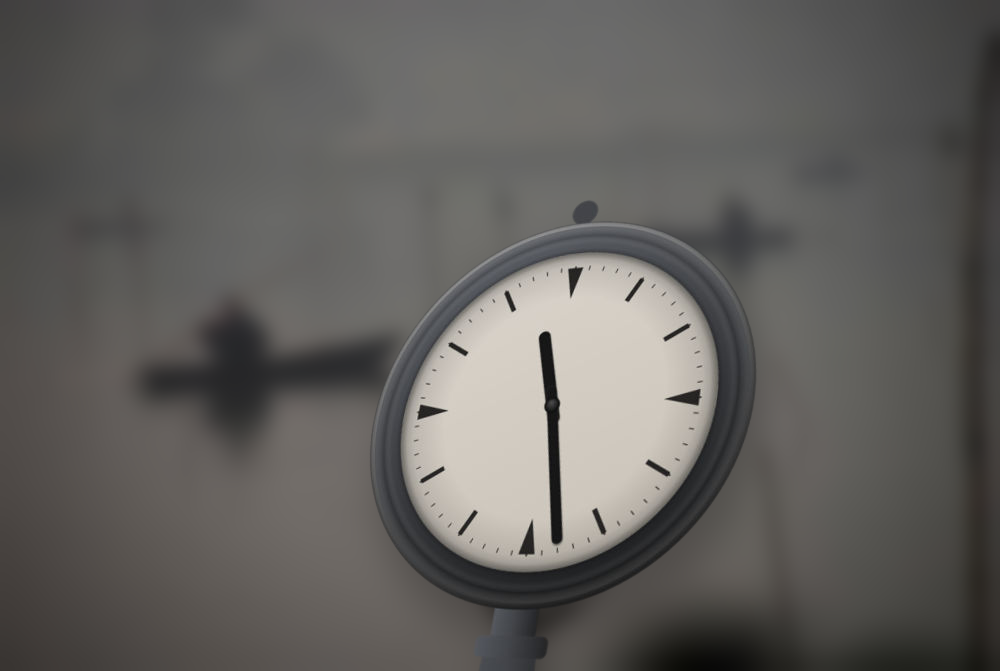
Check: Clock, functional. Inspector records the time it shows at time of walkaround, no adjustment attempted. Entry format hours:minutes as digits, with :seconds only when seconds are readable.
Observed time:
11:28
